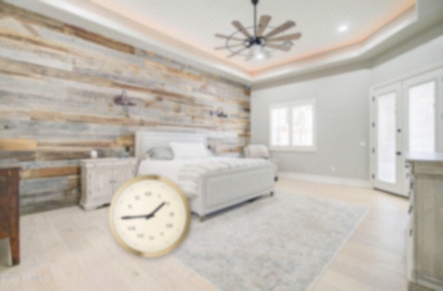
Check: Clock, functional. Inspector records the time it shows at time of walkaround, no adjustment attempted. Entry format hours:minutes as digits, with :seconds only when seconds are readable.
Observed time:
1:45
